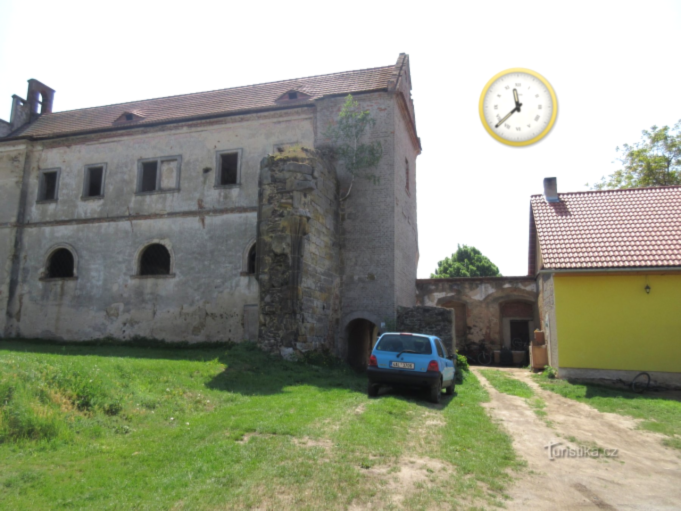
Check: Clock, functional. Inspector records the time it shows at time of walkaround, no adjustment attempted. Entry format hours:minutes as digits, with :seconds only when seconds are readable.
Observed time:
11:38
